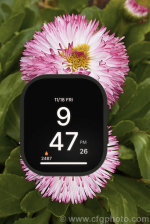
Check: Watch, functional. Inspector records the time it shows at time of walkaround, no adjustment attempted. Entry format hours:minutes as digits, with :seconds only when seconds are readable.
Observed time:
9:47
